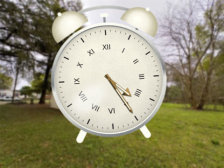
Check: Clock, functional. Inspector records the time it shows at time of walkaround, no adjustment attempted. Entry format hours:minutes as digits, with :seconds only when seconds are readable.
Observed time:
4:25
